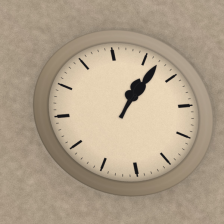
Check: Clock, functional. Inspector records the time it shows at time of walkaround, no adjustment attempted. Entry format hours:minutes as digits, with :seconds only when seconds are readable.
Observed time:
1:07
